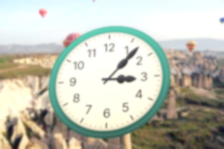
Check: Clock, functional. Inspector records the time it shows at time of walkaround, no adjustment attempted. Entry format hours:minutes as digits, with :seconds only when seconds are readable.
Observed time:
3:07
